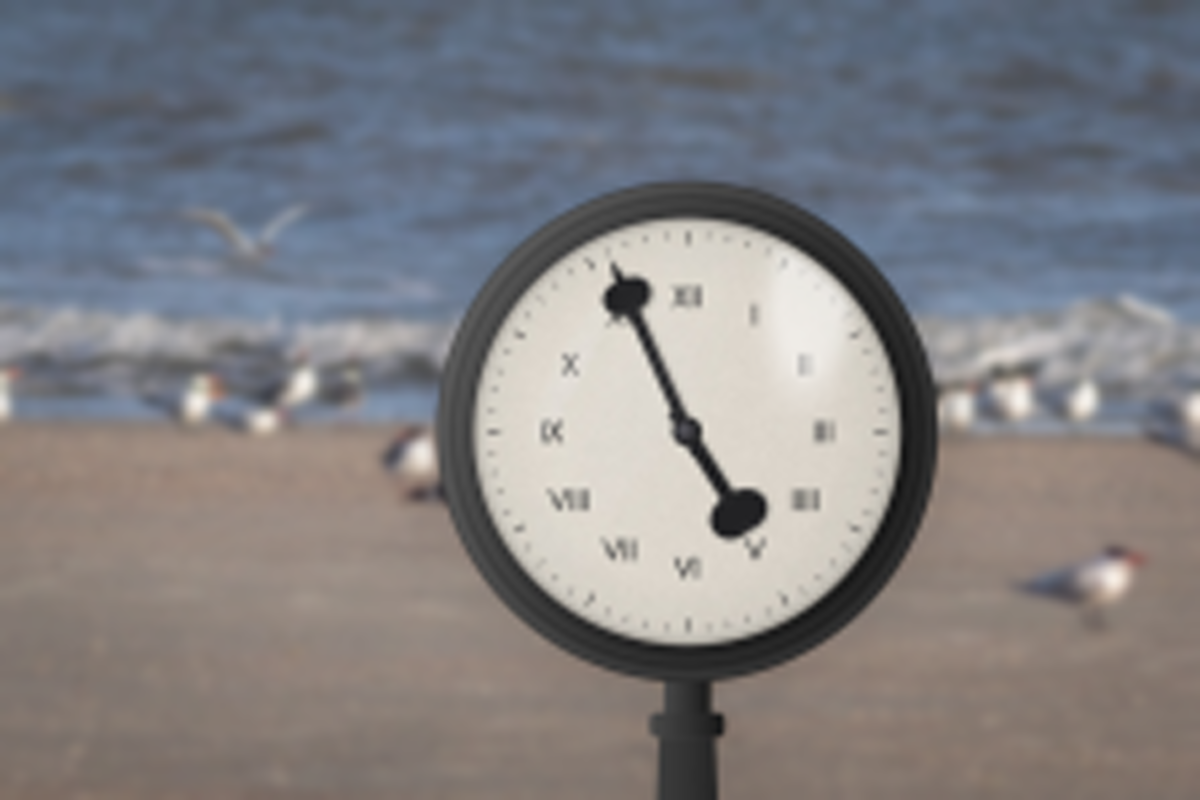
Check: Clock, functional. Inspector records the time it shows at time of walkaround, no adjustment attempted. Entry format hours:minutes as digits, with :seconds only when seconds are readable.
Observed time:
4:56
